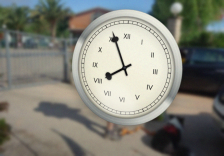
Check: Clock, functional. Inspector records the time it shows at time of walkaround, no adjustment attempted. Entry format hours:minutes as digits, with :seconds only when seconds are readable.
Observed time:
7:56
